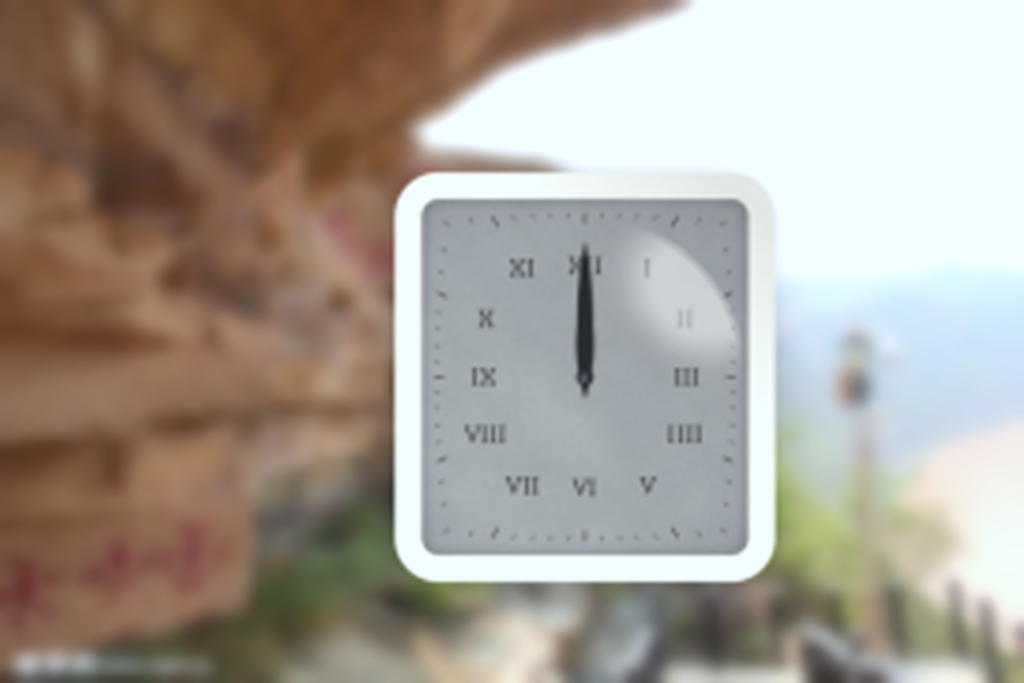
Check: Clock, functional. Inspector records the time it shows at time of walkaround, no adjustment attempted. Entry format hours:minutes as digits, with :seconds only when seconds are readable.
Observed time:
12:00
